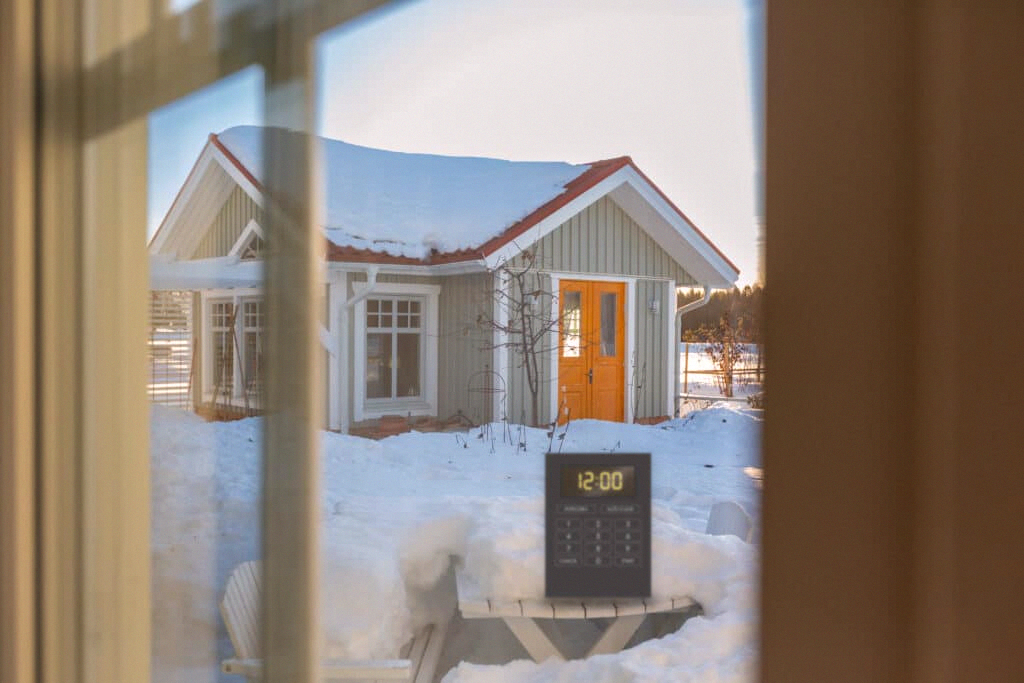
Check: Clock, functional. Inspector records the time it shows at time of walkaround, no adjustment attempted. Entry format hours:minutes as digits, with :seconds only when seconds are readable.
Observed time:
12:00
